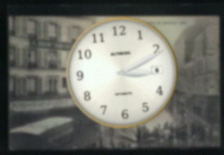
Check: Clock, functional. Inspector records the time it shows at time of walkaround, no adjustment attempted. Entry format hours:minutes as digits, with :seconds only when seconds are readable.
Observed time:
3:11
